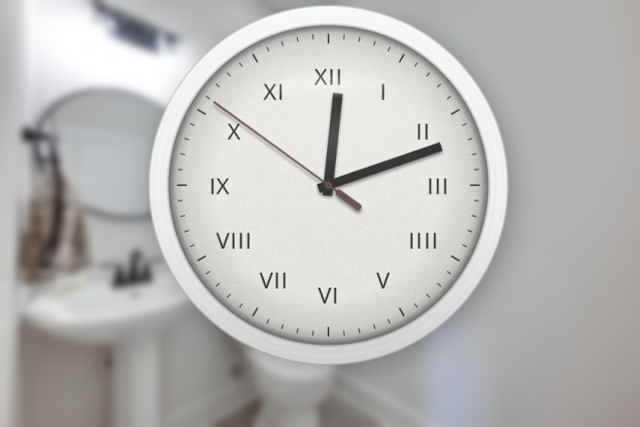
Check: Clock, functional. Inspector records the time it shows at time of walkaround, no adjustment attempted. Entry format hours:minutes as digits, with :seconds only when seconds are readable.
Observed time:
12:11:51
